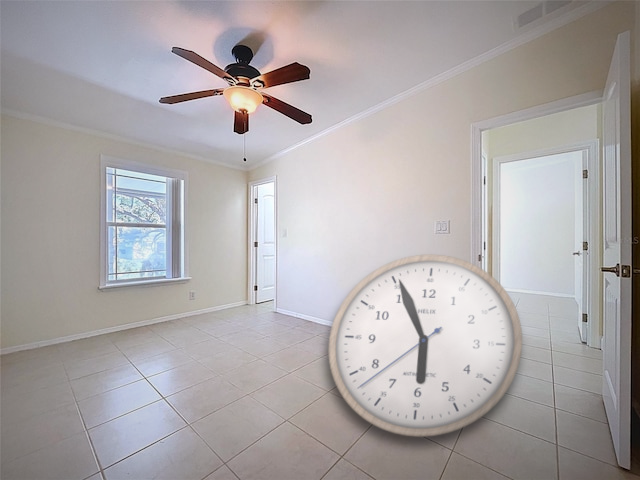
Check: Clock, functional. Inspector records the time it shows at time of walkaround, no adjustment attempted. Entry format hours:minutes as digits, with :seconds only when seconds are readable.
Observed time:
5:55:38
